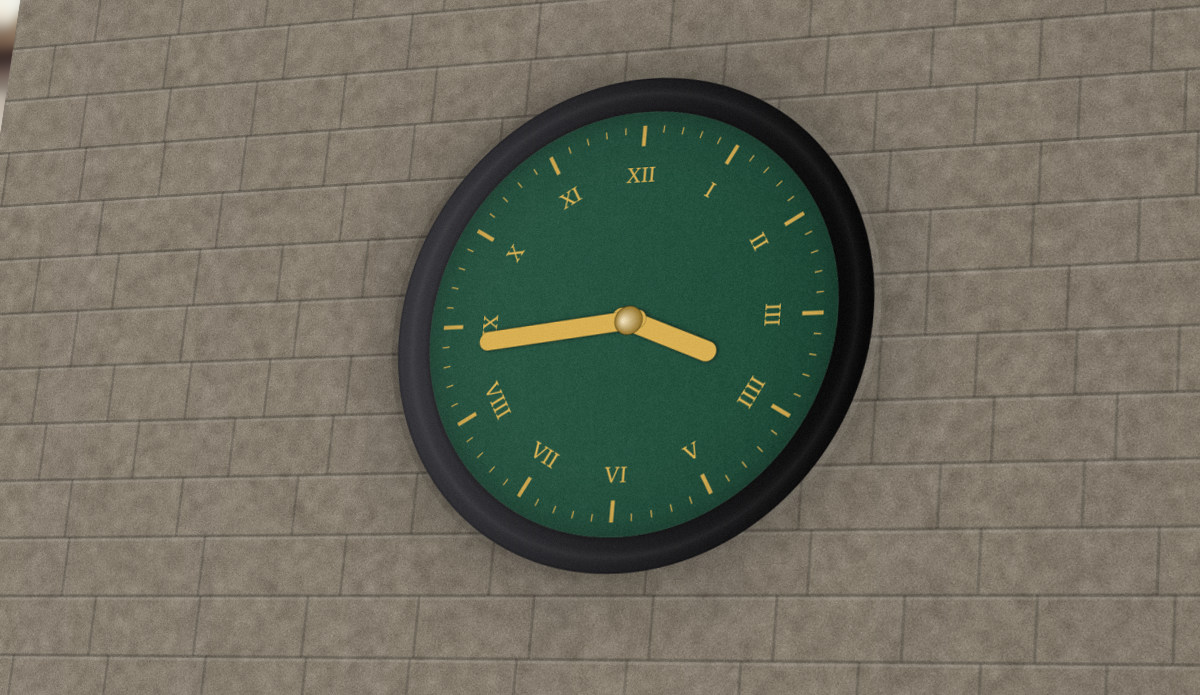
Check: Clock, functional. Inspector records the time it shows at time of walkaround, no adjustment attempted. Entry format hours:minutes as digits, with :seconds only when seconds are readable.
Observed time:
3:44
